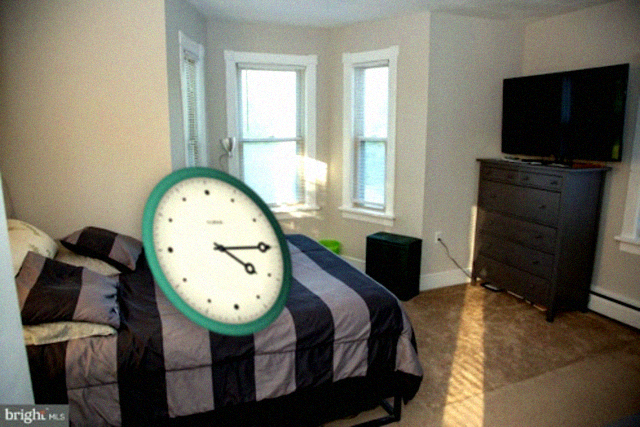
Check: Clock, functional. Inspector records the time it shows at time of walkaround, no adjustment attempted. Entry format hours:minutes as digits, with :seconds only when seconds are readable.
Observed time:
4:15
